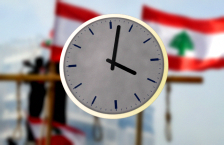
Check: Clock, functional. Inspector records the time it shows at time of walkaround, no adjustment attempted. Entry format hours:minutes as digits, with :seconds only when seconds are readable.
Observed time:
4:02
